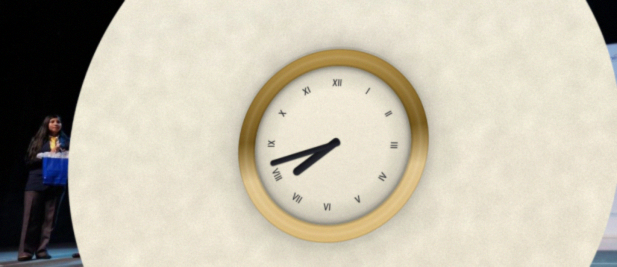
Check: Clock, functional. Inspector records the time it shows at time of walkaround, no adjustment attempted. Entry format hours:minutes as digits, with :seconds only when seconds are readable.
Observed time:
7:42
